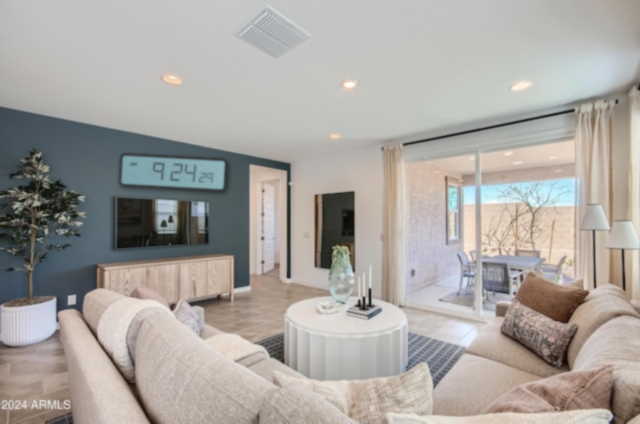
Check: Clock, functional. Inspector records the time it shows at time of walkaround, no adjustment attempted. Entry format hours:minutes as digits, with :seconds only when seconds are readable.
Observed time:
9:24
